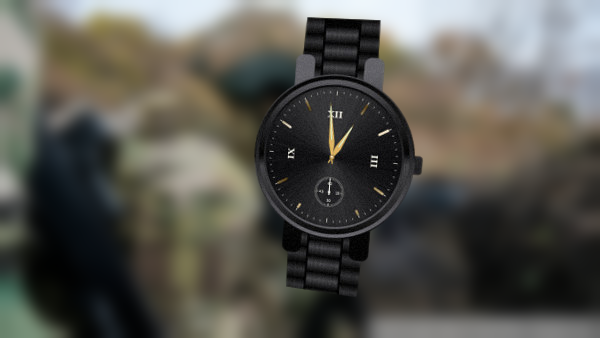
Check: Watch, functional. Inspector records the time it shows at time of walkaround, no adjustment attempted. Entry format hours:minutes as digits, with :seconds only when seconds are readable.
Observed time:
12:59
